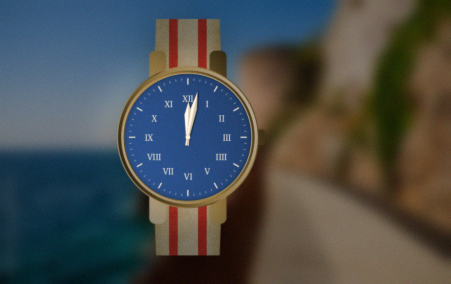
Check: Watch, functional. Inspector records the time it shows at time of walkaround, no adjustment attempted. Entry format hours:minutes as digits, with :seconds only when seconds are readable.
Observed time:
12:02
